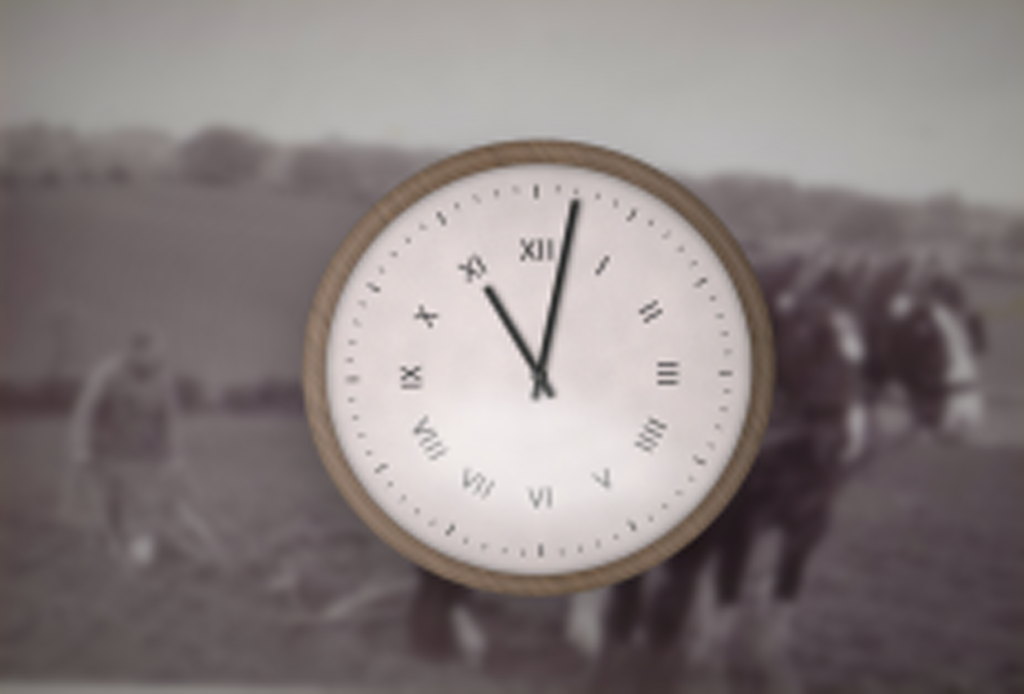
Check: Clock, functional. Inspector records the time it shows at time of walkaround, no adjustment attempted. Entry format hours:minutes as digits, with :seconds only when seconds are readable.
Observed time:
11:02
